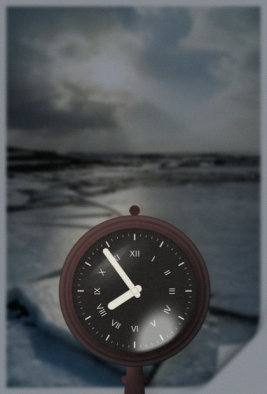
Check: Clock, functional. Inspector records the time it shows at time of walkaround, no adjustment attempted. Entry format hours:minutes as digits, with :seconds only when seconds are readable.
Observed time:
7:54
